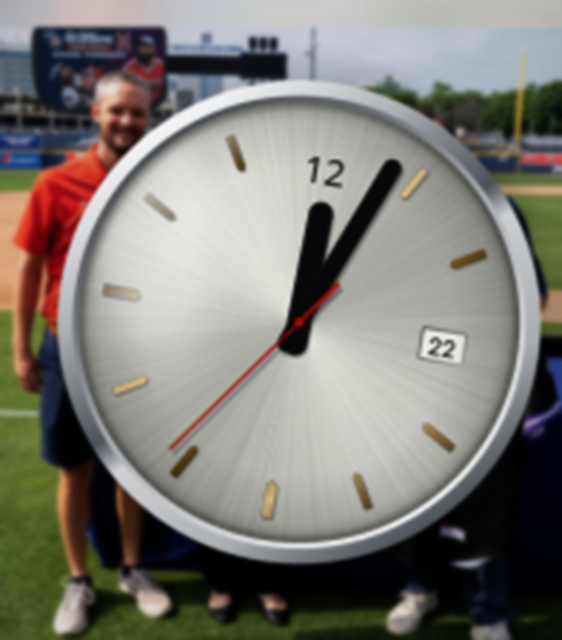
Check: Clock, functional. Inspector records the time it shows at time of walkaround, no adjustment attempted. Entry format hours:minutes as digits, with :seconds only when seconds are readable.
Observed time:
12:03:36
